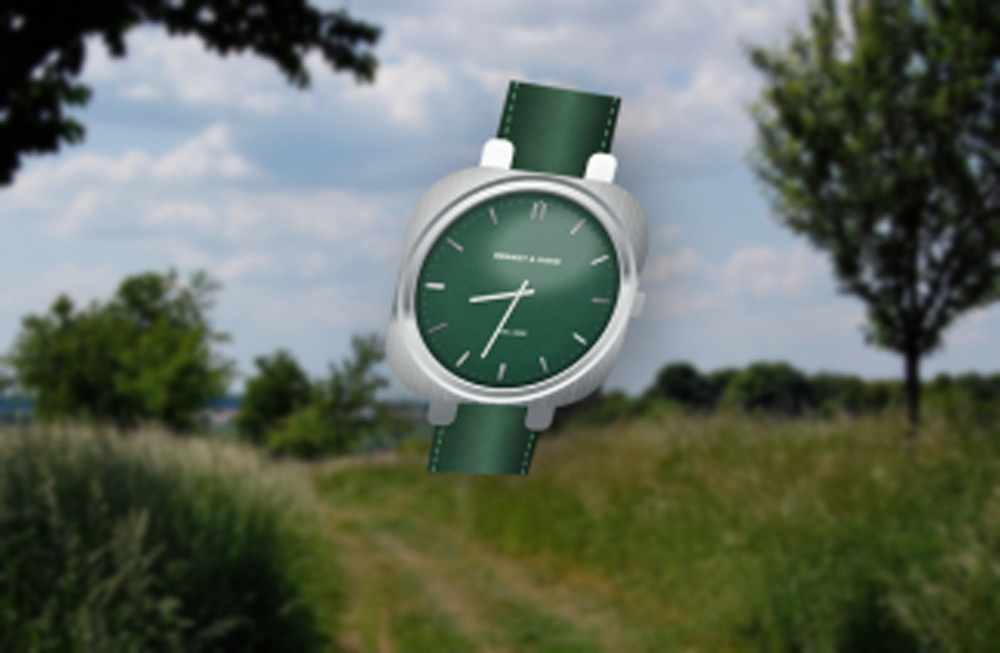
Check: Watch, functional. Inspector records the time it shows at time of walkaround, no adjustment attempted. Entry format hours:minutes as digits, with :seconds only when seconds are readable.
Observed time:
8:33
